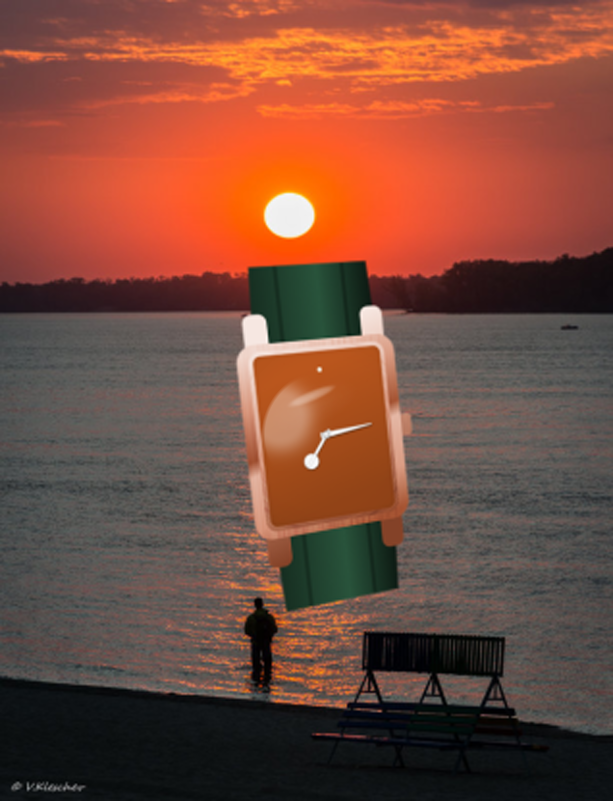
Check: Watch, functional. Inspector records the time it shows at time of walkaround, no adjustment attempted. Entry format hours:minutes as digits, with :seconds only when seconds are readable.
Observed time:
7:14
